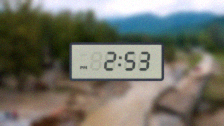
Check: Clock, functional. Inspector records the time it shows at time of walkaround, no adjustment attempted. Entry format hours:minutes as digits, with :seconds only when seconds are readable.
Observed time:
2:53
